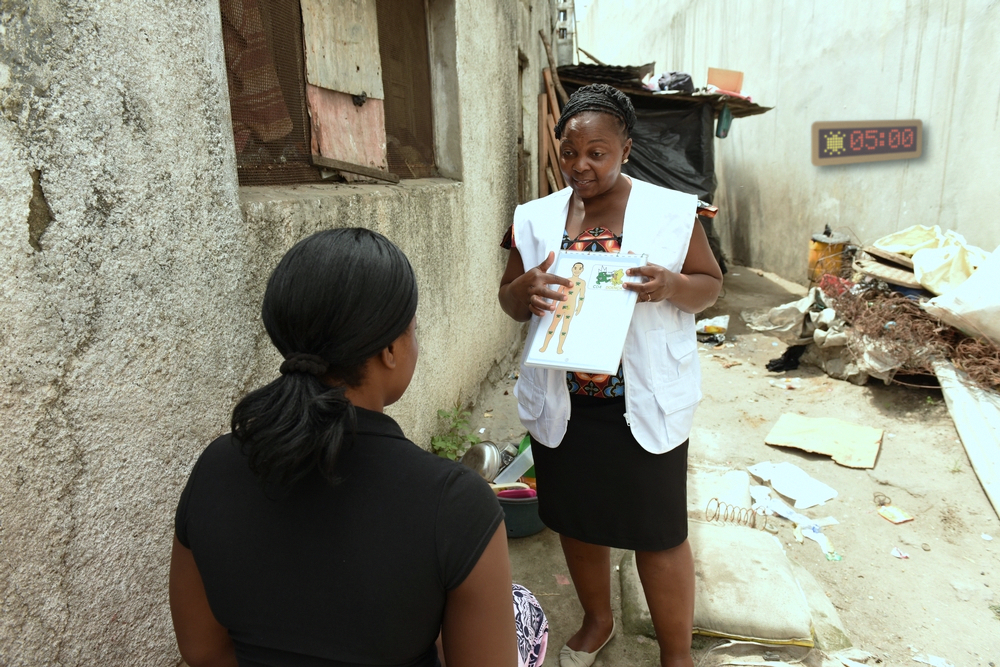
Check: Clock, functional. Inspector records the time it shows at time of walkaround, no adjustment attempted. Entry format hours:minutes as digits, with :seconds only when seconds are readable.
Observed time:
5:00
